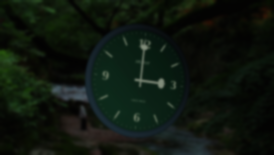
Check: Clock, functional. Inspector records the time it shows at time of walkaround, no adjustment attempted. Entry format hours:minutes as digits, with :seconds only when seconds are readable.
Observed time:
3:00
